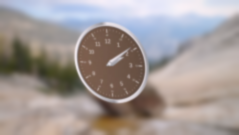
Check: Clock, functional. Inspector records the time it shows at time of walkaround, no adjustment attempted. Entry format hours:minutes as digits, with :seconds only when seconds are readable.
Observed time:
2:09
